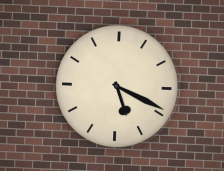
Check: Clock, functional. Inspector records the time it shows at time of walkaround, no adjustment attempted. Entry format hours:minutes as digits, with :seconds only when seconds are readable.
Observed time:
5:19
